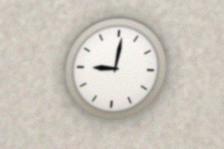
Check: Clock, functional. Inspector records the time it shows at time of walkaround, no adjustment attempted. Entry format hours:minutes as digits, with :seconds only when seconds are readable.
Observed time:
9:01
